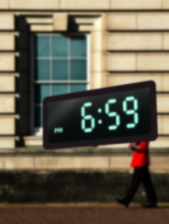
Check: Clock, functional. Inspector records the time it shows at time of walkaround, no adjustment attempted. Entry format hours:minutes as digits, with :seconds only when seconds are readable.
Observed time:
6:59
